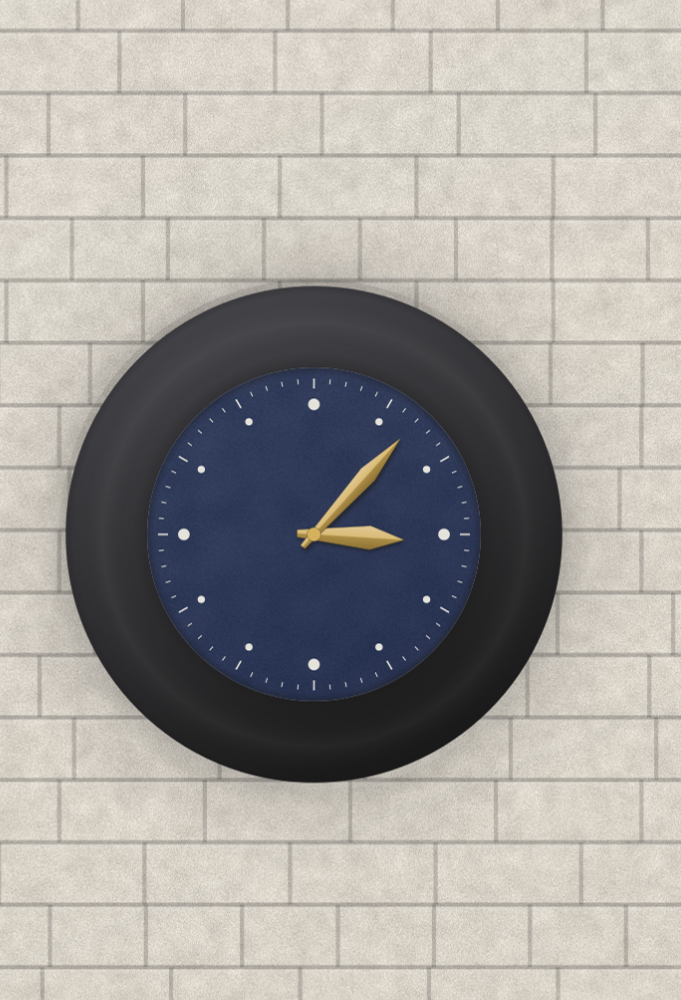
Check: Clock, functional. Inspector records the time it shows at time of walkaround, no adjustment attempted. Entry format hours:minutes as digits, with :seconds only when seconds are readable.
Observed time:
3:07
